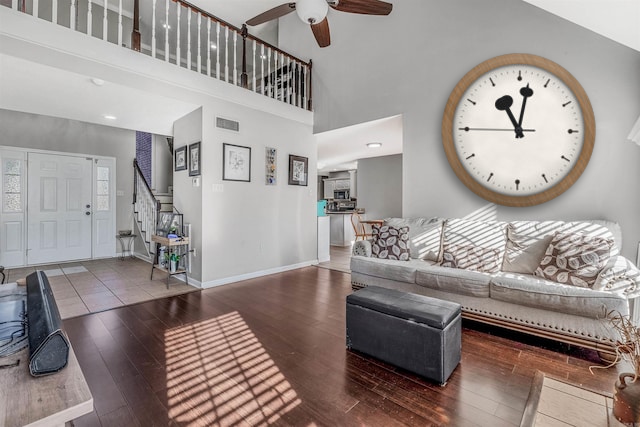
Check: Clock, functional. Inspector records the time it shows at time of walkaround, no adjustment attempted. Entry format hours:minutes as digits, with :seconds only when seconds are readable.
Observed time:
11:01:45
